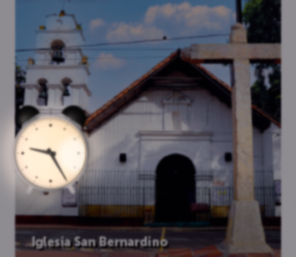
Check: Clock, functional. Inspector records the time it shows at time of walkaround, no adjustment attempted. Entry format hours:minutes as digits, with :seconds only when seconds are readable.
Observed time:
9:25
